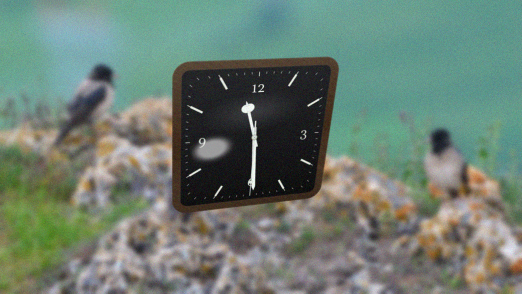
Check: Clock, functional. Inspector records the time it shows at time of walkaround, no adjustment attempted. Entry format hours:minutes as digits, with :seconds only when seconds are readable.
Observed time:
11:29:30
